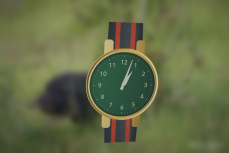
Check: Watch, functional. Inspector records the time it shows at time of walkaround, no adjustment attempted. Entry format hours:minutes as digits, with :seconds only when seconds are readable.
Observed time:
1:03
